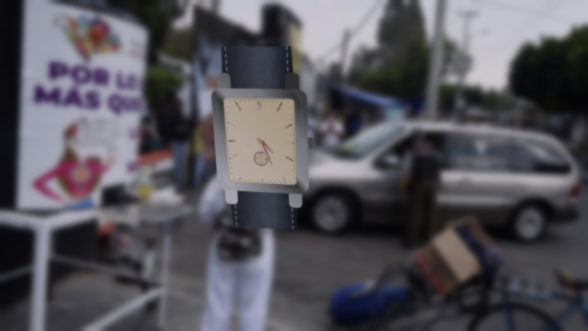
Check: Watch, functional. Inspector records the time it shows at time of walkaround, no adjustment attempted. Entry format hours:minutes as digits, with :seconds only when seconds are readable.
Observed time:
4:26
